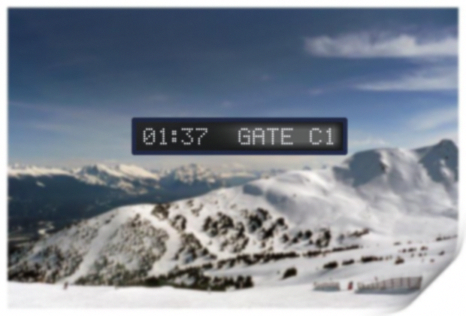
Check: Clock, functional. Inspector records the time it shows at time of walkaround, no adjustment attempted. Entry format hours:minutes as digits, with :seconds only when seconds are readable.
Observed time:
1:37
